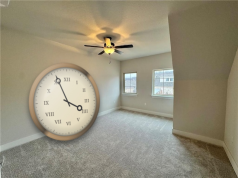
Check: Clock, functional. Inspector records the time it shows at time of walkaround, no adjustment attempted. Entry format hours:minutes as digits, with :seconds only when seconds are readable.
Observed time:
3:56
